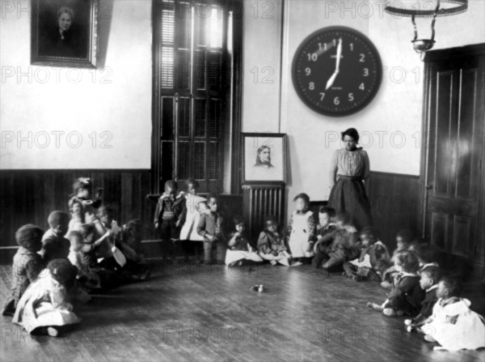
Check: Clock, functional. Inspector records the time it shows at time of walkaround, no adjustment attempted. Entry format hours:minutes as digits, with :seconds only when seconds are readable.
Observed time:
7:01
